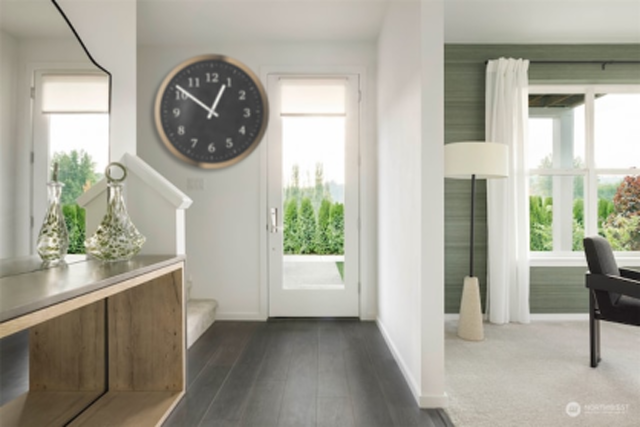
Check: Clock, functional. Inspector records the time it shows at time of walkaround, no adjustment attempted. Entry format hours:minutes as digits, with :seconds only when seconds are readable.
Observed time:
12:51
